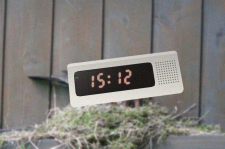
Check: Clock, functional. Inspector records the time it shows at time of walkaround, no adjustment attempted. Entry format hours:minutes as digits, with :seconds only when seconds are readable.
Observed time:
15:12
